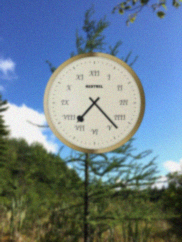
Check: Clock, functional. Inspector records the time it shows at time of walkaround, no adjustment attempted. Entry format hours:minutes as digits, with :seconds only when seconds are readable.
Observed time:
7:23
